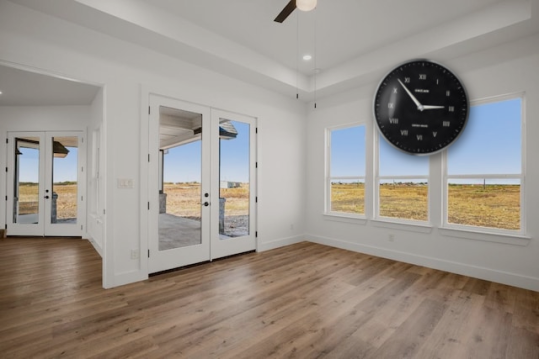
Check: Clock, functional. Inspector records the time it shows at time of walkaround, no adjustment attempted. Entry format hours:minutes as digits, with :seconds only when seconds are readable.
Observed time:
2:53
